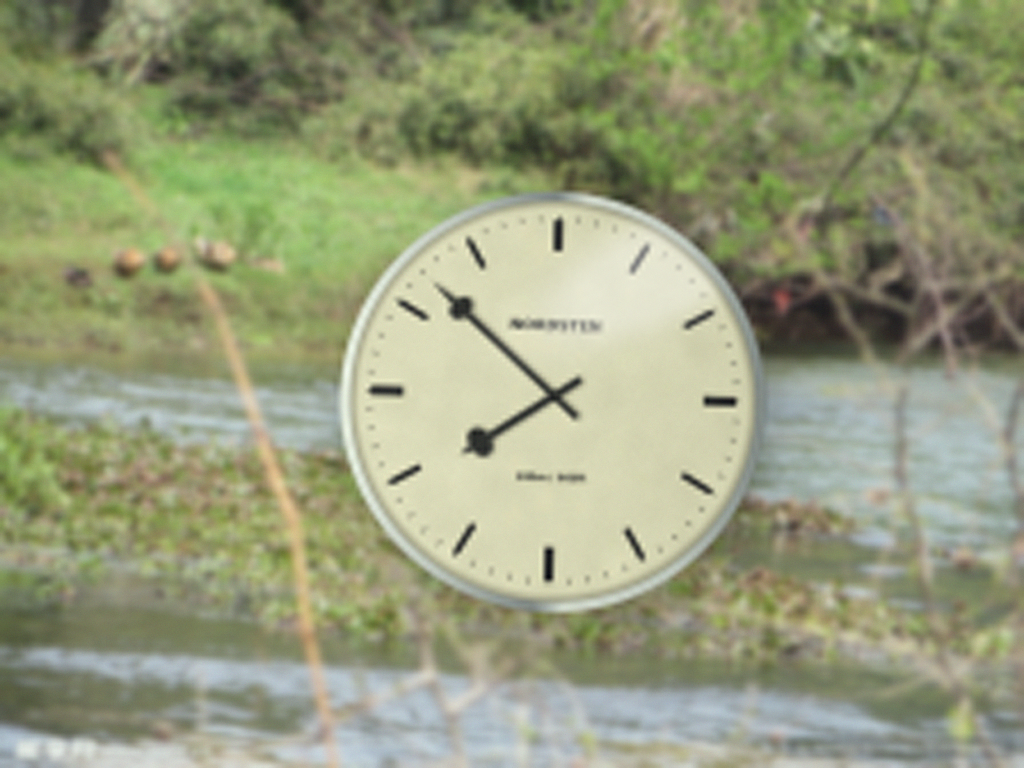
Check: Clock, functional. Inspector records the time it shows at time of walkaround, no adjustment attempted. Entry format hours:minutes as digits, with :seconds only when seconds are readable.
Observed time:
7:52
